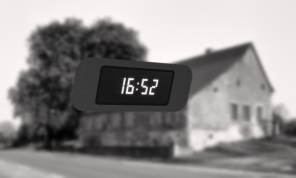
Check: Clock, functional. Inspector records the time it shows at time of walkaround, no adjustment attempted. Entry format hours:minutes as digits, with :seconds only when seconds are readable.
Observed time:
16:52
